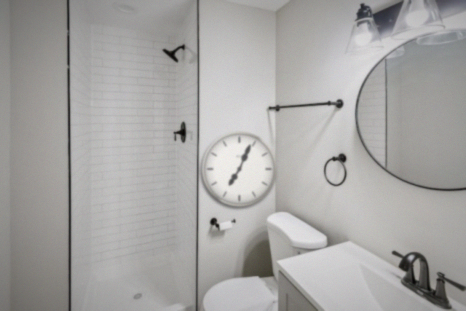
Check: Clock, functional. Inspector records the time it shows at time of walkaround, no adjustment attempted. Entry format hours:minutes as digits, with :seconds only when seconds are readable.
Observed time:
7:04
